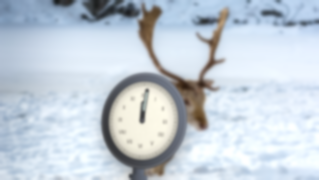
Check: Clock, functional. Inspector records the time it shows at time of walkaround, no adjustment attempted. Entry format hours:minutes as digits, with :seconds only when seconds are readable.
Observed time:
12:01
